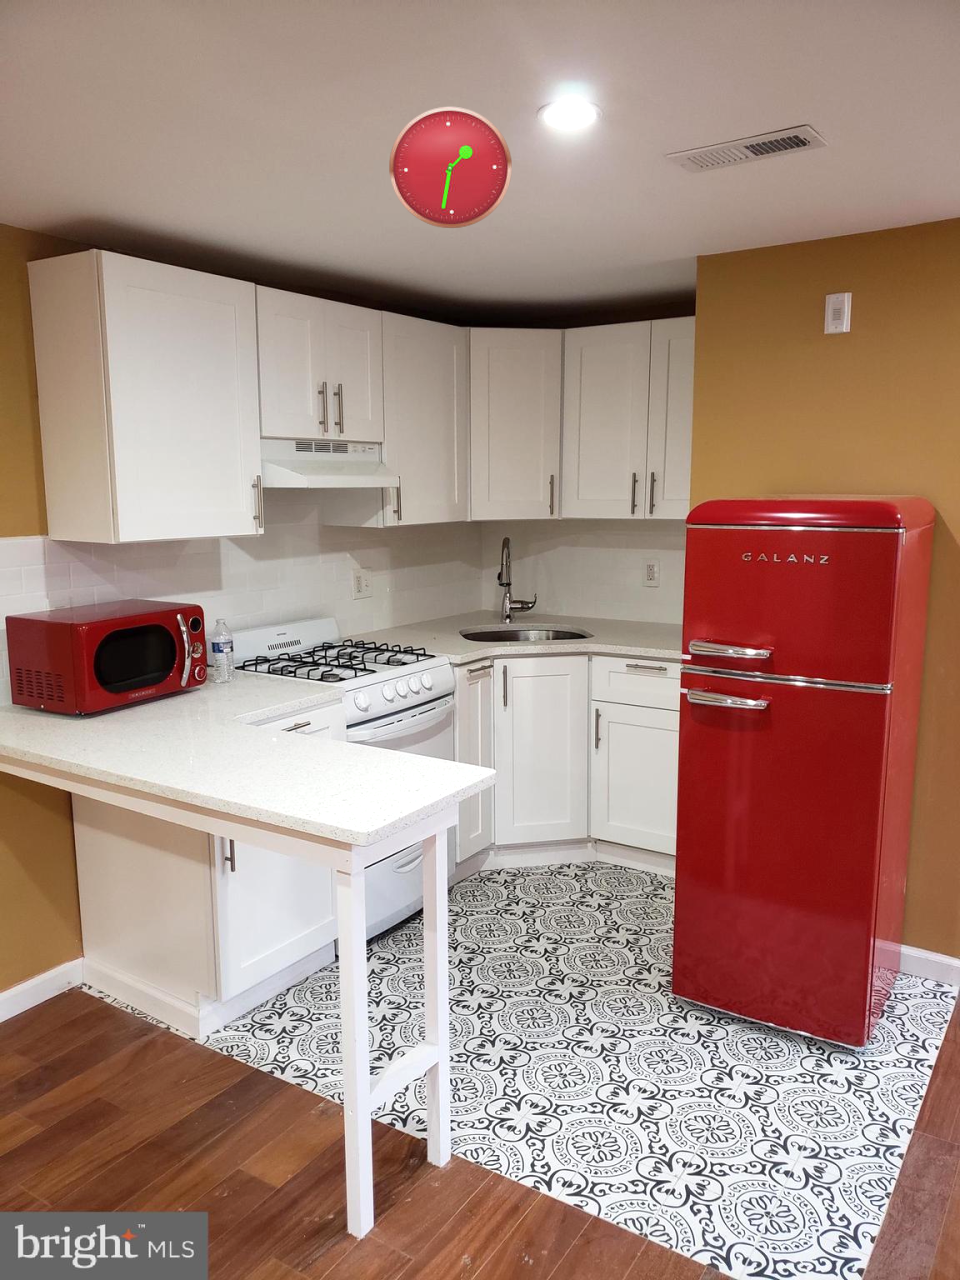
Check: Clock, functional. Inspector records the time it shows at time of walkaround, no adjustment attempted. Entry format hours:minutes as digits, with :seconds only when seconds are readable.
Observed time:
1:32
